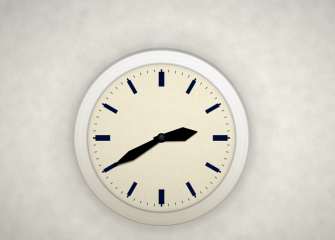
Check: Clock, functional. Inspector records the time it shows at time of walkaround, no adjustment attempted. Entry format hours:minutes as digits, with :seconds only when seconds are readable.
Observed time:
2:40
